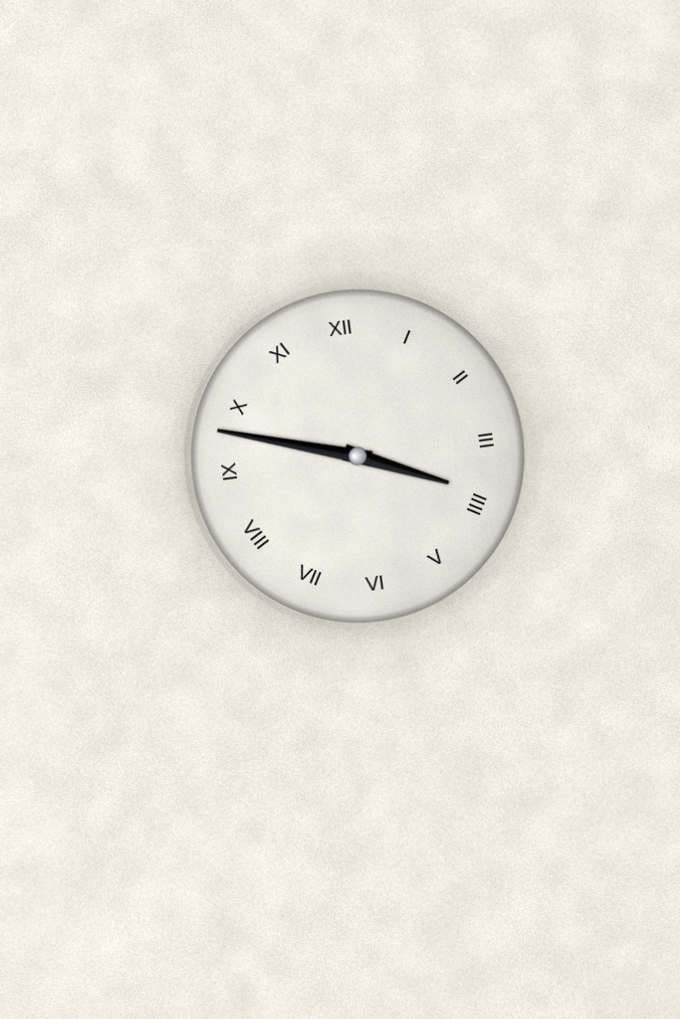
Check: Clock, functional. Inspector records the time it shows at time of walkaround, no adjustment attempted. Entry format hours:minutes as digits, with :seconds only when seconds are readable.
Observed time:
3:48
